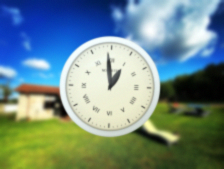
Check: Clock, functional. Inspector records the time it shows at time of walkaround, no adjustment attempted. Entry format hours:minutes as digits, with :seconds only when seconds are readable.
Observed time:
12:59
